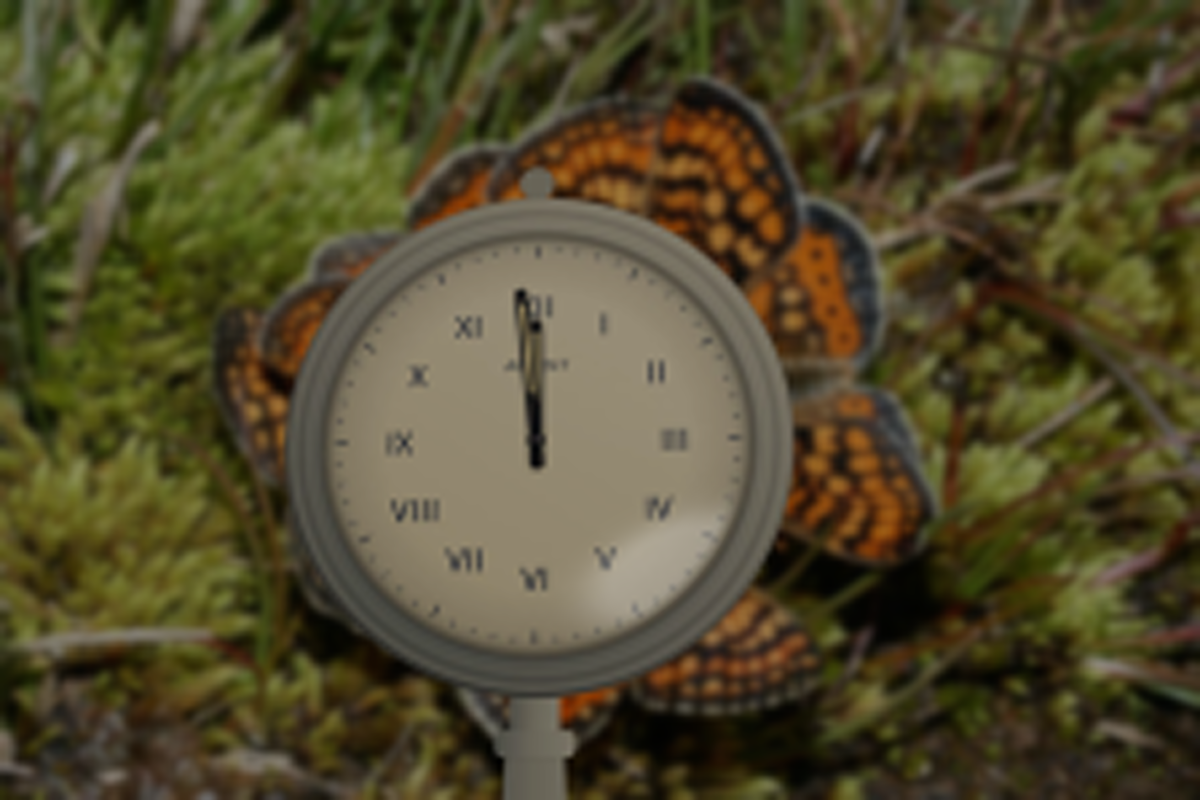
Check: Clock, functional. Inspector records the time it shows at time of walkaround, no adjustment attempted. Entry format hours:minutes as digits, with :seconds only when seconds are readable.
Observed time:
11:59
